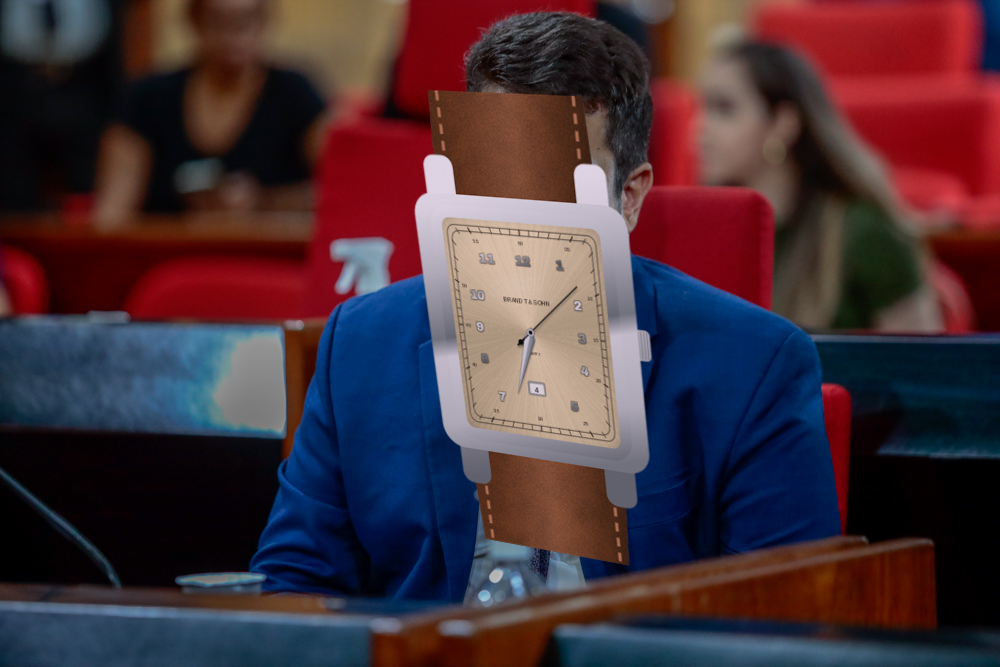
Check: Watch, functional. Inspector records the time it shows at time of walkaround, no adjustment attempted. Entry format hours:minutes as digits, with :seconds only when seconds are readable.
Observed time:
6:33:08
